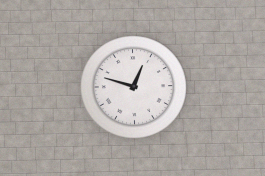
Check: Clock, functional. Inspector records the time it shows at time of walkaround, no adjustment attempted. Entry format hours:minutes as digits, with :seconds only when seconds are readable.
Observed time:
12:48
